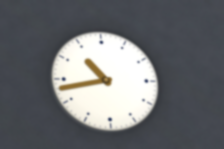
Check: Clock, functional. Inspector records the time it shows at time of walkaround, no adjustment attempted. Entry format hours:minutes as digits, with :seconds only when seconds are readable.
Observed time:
10:43
